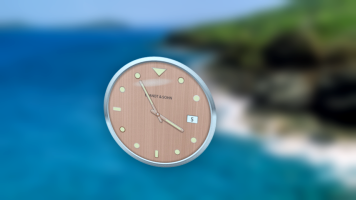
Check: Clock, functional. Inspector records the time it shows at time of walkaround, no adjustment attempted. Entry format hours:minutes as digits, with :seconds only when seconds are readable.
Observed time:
3:55
